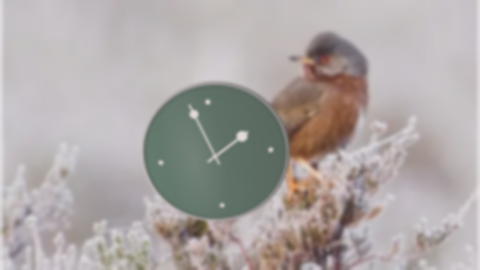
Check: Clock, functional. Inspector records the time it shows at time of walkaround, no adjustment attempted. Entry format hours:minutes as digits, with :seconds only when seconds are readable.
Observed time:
1:57
